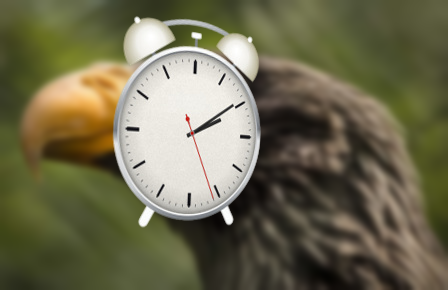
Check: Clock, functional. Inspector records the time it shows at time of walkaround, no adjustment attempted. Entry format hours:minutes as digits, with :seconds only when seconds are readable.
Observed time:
2:09:26
